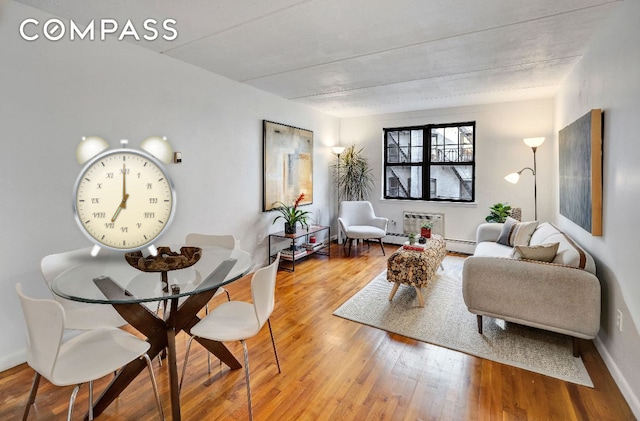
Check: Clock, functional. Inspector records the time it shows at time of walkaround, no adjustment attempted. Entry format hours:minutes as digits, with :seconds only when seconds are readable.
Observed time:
7:00
